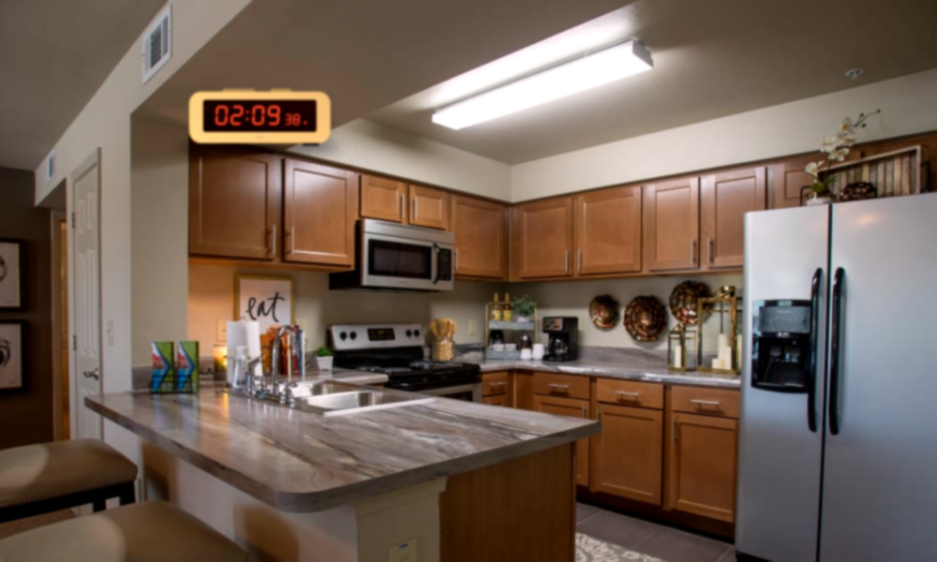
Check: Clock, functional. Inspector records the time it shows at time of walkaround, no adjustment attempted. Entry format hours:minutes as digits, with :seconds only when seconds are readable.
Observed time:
2:09
